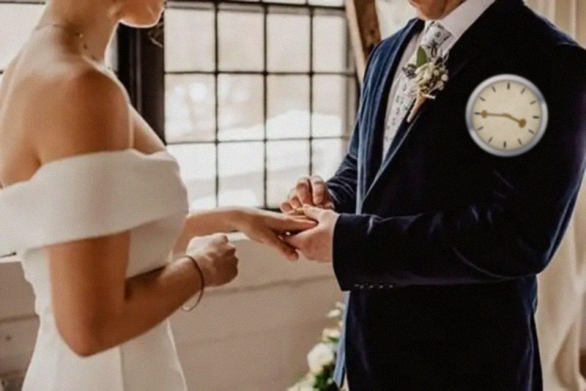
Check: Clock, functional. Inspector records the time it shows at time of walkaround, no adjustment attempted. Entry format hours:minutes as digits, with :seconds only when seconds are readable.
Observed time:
3:45
